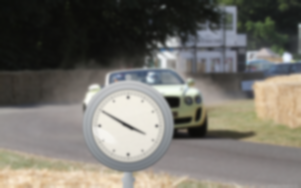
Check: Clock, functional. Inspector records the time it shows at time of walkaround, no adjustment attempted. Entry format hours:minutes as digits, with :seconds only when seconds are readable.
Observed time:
3:50
